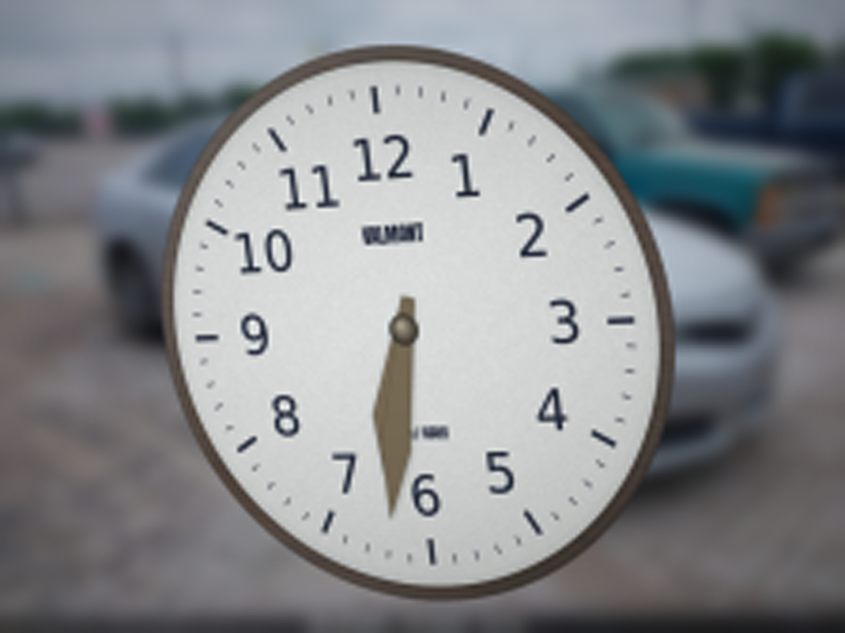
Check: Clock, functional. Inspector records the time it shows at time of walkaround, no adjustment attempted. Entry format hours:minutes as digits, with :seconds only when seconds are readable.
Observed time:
6:32
